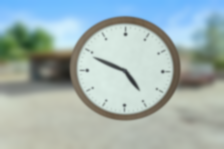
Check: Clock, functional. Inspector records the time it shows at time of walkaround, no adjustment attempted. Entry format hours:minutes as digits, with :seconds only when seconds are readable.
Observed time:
4:49
